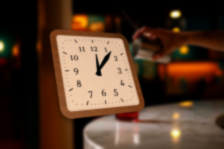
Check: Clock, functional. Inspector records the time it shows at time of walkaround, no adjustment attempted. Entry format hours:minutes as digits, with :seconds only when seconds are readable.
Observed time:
12:07
